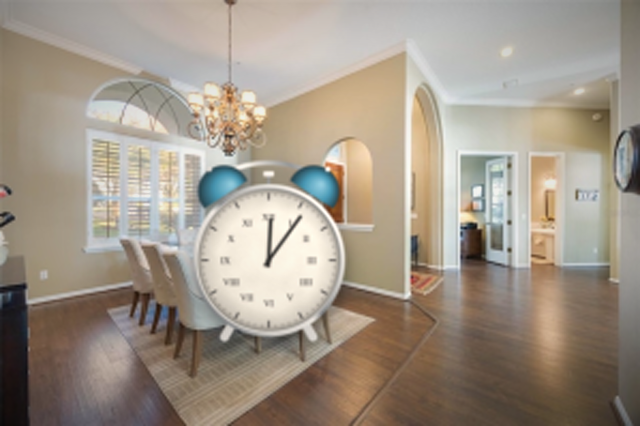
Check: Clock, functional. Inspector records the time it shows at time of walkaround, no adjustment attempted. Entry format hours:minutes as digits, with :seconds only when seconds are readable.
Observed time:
12:06
